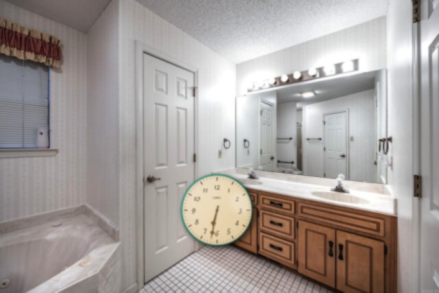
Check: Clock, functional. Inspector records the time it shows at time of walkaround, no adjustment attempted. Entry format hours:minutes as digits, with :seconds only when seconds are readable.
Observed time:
6:32
